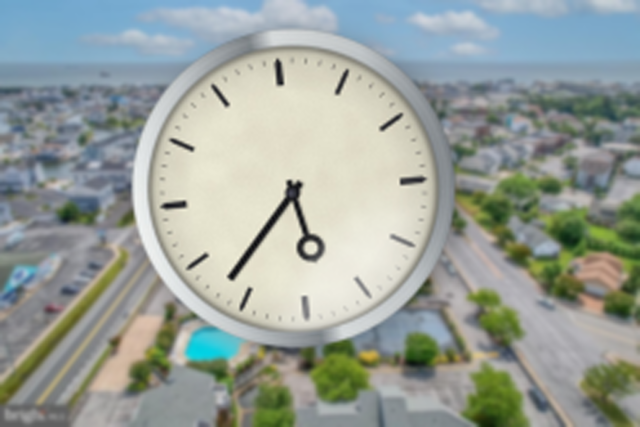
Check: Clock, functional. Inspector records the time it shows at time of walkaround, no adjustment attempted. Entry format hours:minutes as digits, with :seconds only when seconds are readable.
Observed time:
5:37
